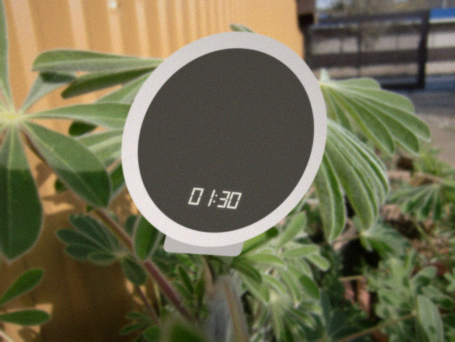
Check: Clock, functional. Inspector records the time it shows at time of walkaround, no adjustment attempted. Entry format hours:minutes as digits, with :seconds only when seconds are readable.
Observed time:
1:30
